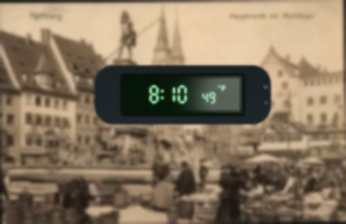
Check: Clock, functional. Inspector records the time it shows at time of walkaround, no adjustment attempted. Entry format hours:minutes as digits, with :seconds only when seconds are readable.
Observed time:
8:10
